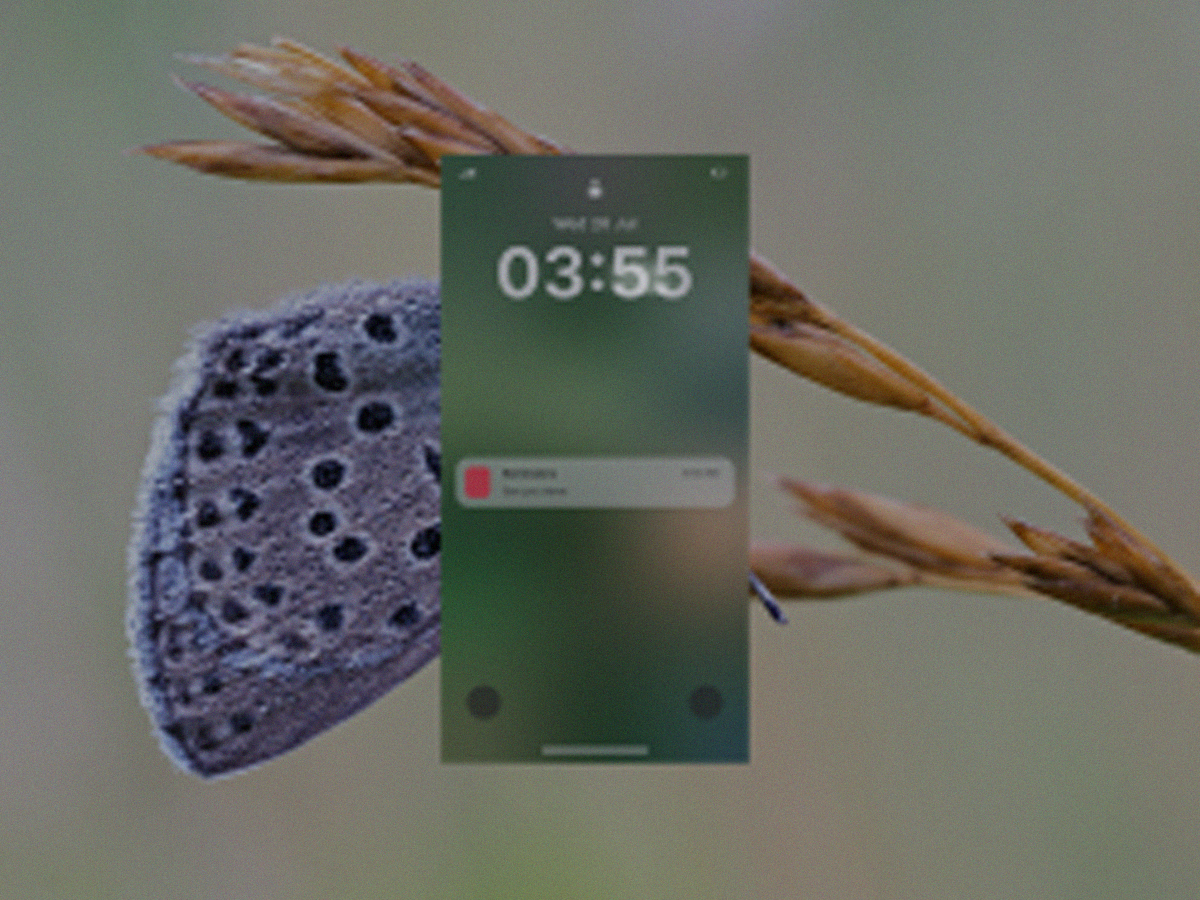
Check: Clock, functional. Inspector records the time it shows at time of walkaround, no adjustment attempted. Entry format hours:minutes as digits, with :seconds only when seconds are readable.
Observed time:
3:55
